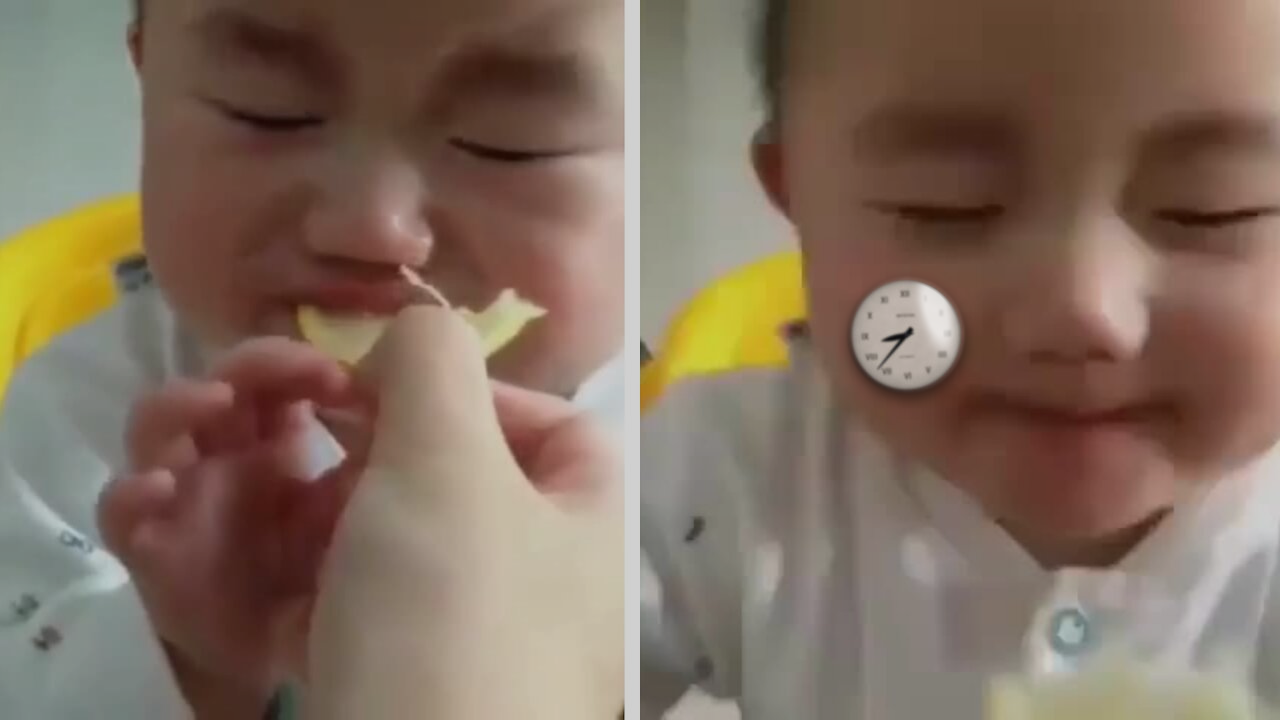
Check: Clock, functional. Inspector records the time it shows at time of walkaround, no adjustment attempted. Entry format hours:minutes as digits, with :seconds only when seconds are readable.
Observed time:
8:37
